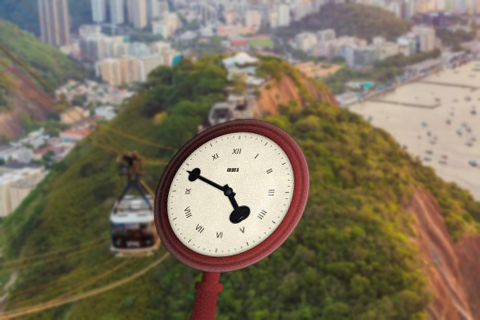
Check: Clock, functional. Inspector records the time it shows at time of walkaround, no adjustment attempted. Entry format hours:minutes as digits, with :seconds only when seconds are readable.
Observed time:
4:49
